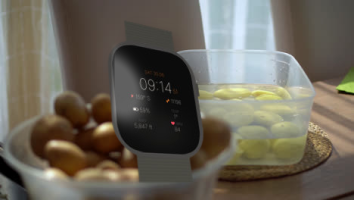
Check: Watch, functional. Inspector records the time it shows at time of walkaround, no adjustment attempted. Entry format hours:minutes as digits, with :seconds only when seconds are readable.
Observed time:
9:14
